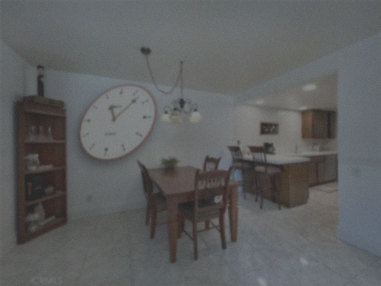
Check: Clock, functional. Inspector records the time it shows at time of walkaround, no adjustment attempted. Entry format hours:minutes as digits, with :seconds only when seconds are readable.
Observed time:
11:07
